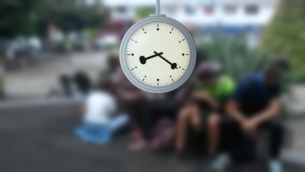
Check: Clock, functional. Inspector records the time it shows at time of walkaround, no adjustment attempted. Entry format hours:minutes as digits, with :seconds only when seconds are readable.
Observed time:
8:21
